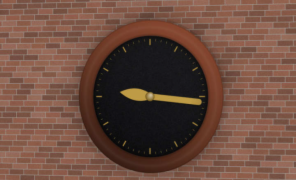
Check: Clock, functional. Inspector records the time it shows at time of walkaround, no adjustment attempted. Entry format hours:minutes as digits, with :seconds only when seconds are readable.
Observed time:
9:16
